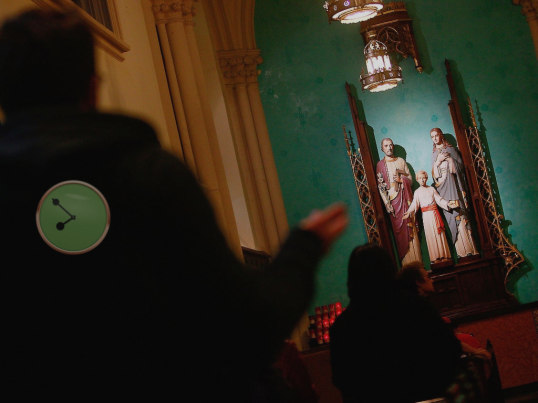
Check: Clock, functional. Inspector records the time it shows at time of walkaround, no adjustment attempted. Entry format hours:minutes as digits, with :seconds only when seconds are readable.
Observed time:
7:52
